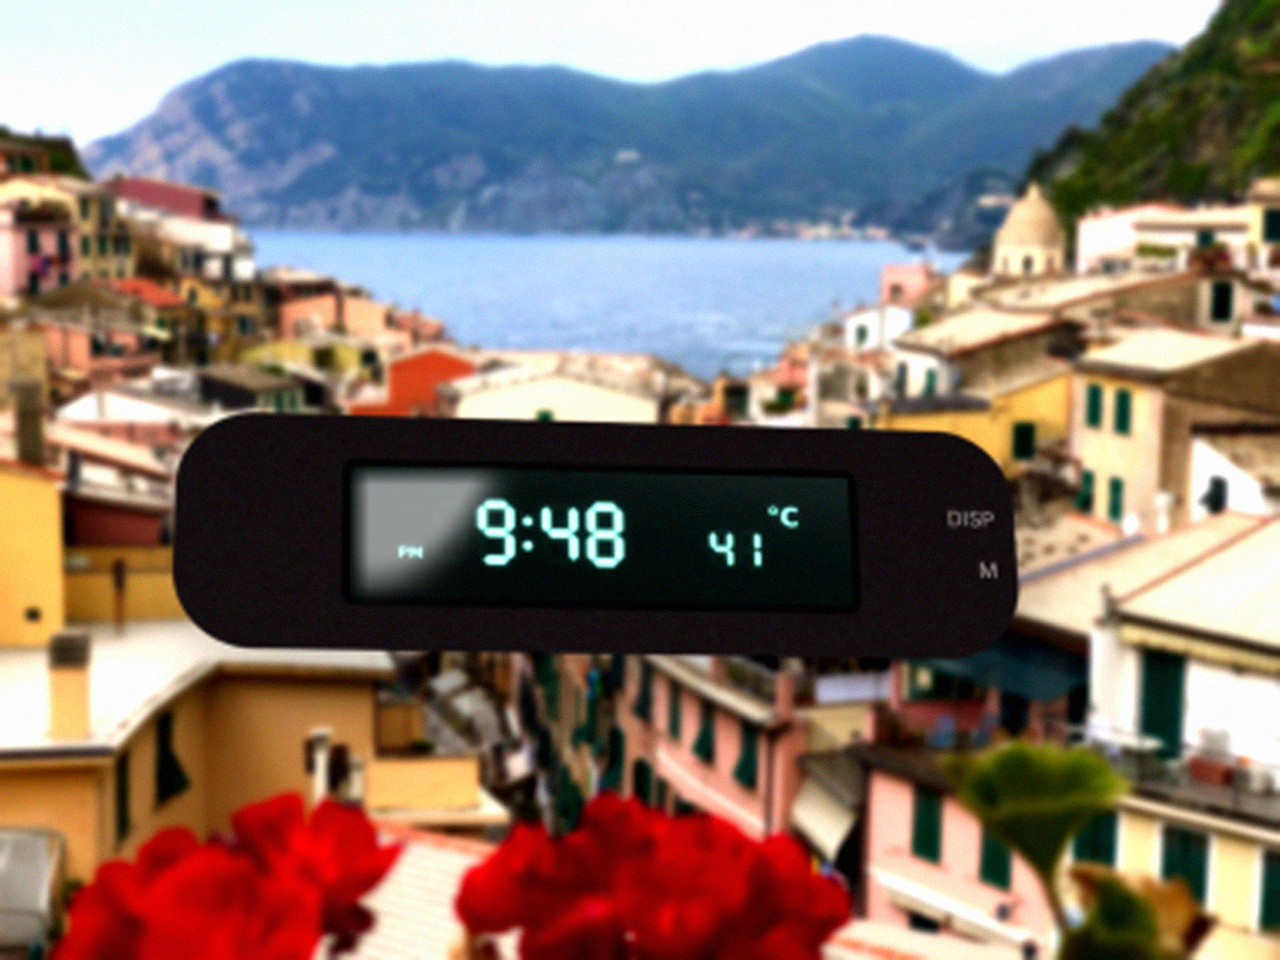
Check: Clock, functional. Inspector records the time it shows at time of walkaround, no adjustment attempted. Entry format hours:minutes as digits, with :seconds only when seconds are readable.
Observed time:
9:48
